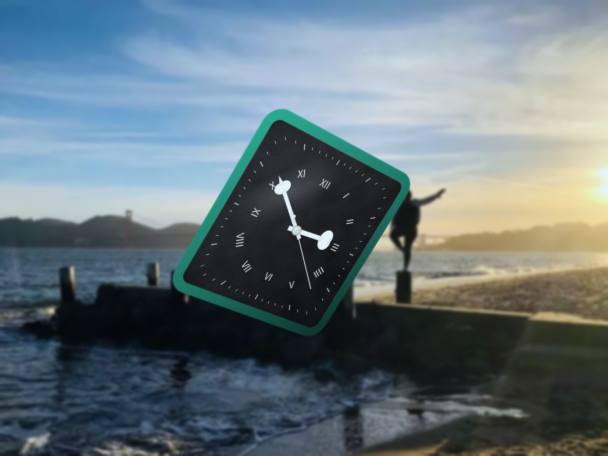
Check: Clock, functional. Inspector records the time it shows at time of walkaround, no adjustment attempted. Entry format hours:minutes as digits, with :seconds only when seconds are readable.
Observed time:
2:51:22
